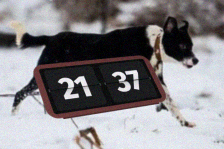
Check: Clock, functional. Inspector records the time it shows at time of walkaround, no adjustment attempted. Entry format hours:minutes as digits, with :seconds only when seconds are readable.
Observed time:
21:37
